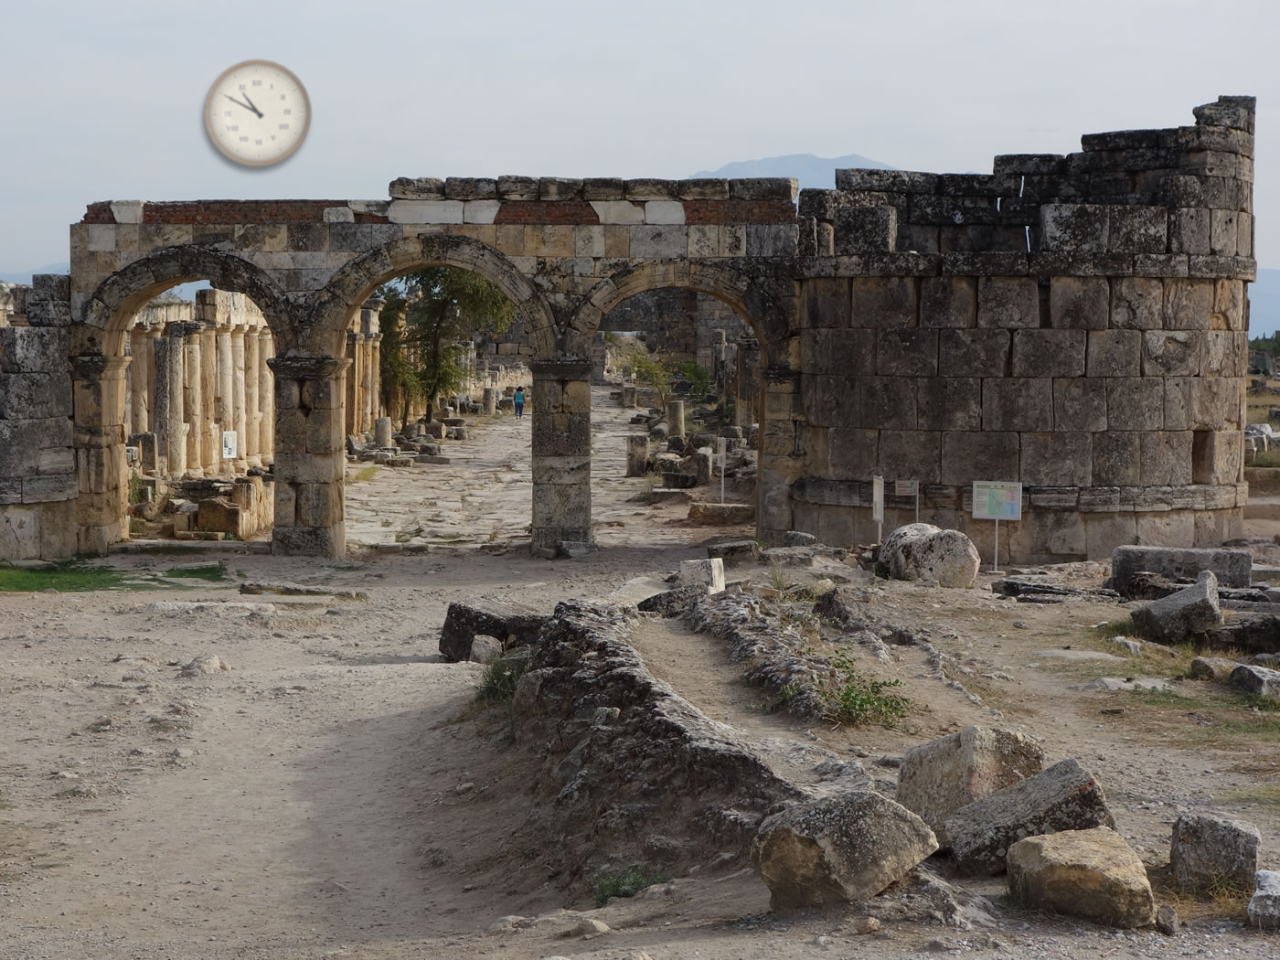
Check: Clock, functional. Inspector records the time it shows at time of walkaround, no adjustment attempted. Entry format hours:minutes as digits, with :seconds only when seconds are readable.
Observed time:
10:50
